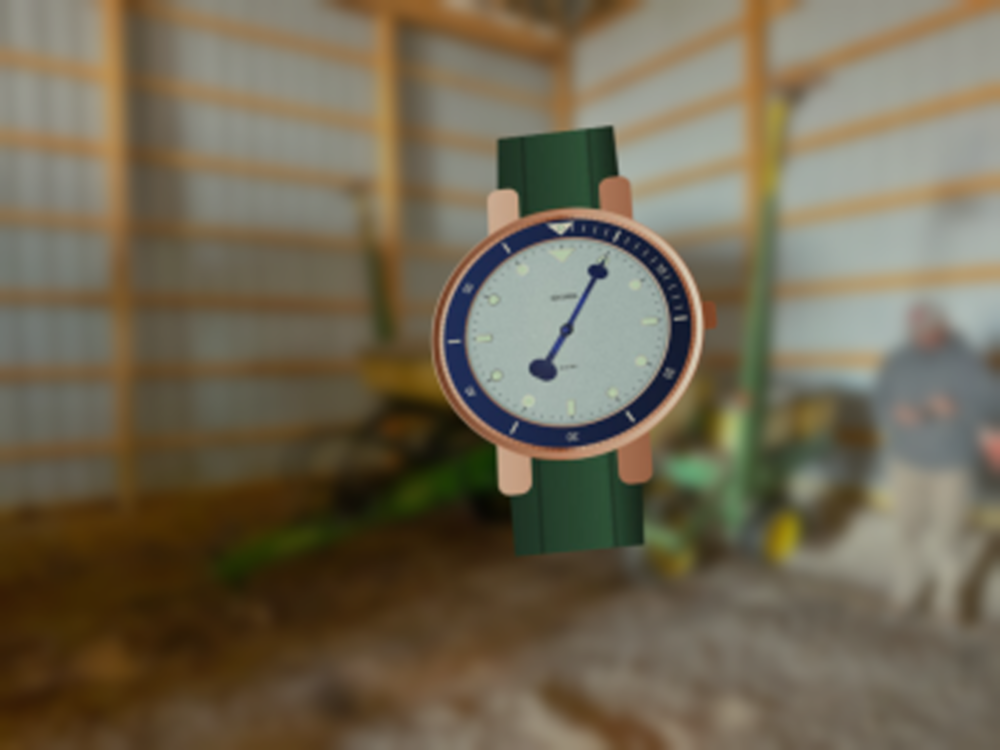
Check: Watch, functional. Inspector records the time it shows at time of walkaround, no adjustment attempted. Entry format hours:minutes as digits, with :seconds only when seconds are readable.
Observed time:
7:05
